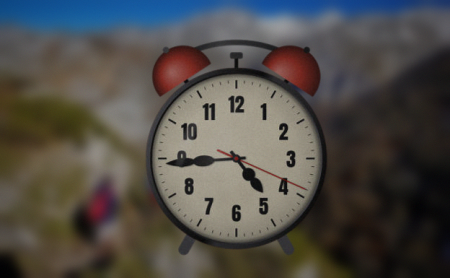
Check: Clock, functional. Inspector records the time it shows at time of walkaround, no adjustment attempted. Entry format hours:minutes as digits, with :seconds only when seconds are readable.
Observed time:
4:44:19
